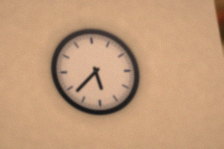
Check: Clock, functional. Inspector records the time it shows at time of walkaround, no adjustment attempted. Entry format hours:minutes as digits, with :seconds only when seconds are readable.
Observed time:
5:38
